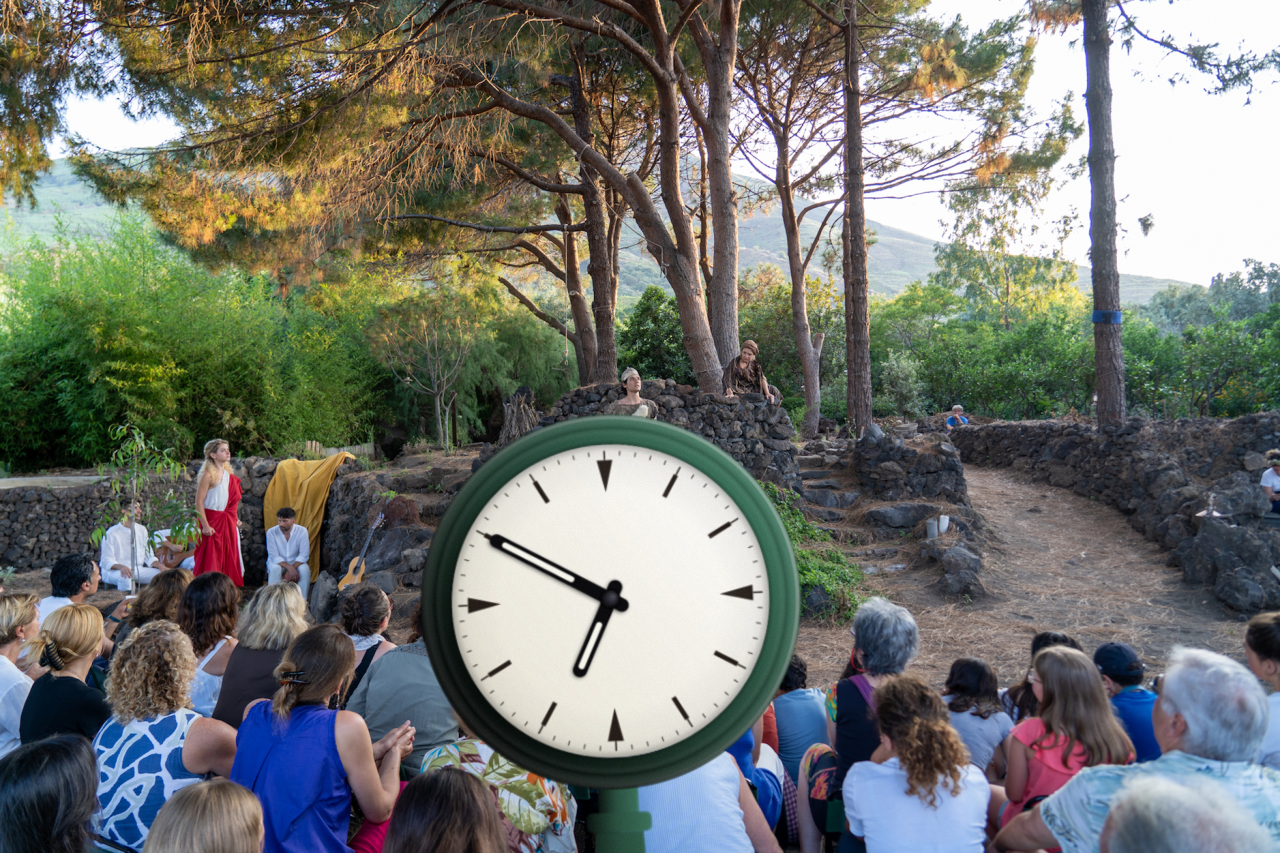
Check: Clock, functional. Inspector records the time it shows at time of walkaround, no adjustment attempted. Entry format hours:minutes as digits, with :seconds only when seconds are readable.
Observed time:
6:50
